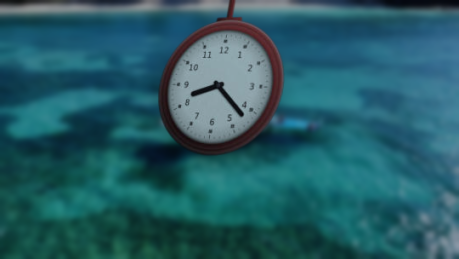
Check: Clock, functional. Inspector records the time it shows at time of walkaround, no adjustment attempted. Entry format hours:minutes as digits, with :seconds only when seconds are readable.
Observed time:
8:22
